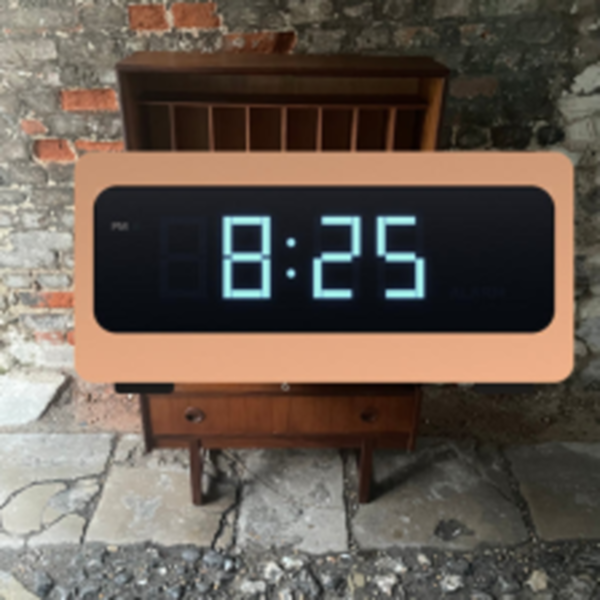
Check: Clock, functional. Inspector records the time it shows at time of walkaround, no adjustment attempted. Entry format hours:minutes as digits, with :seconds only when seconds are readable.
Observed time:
8:25
